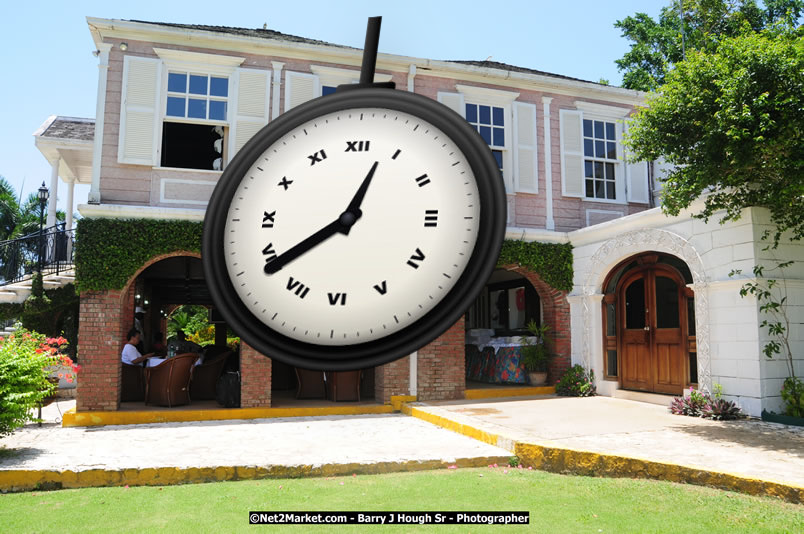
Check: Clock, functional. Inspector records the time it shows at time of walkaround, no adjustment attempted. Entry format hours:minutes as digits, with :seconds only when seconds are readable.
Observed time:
12:39
